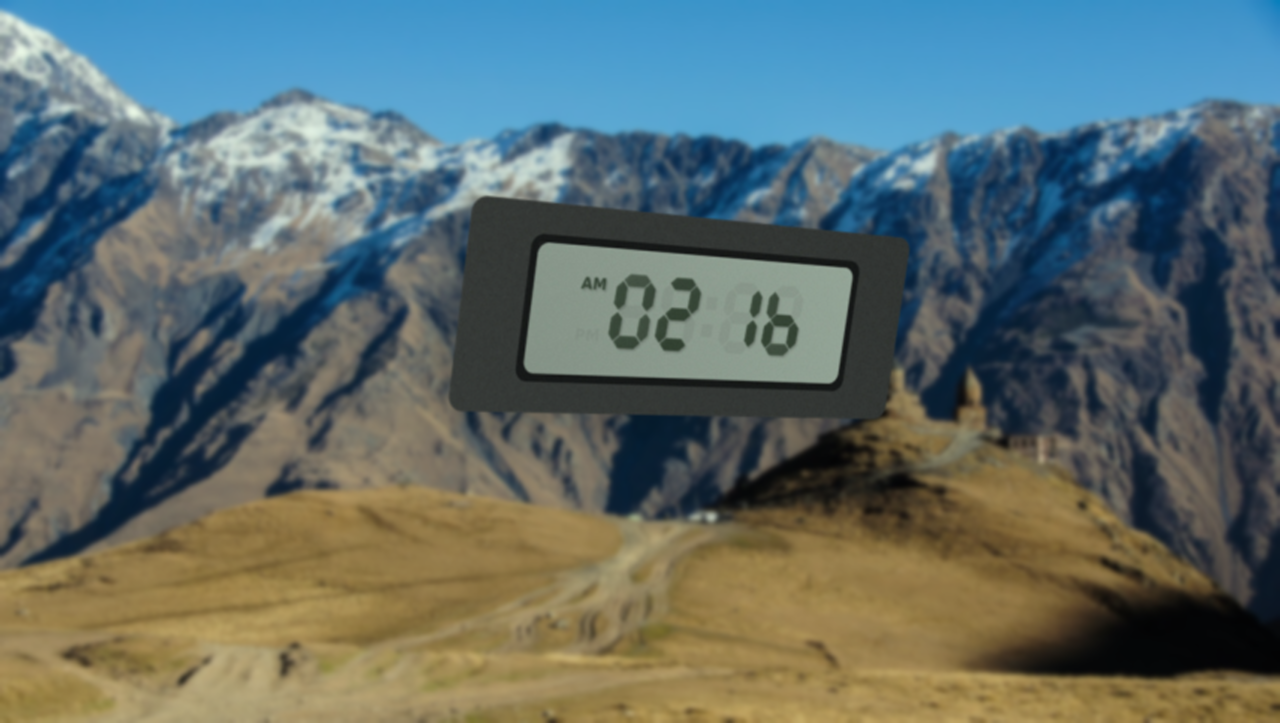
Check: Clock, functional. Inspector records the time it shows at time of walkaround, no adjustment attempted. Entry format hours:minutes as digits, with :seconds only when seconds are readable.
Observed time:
2:16
